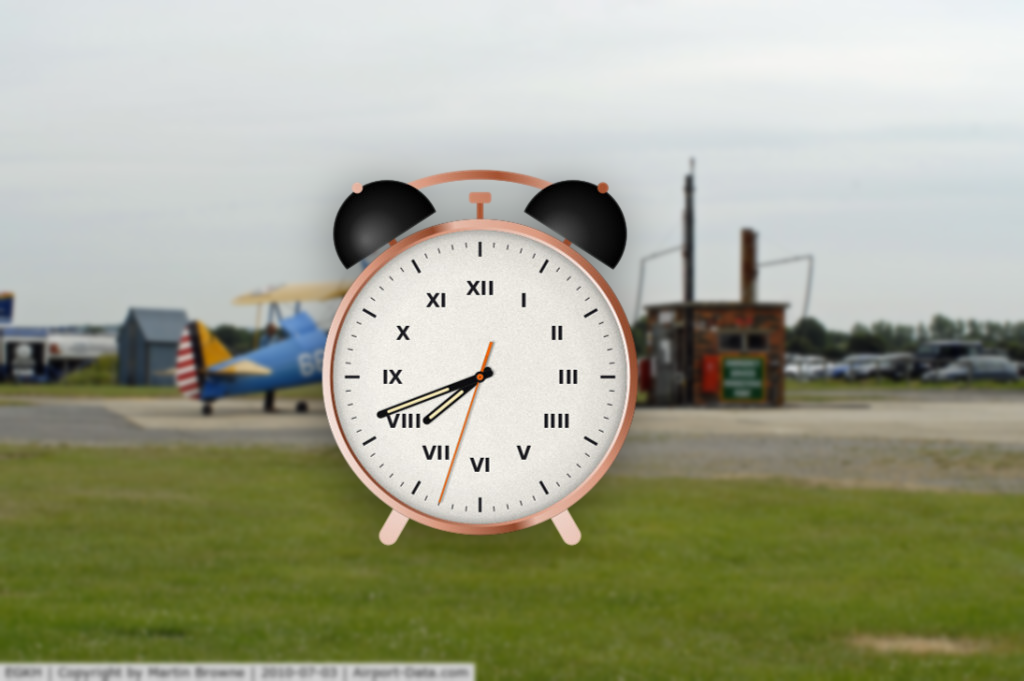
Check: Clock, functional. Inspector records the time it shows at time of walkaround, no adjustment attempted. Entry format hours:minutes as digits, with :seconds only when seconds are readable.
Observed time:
7:41:33
